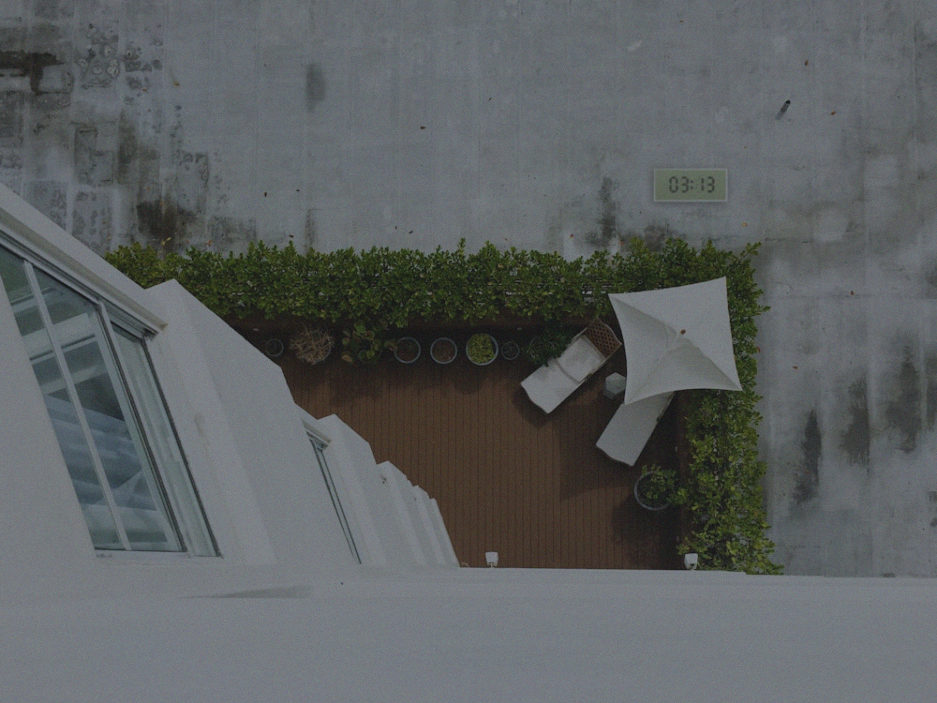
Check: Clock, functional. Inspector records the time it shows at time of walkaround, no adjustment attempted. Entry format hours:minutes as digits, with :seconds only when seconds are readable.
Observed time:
3:13
